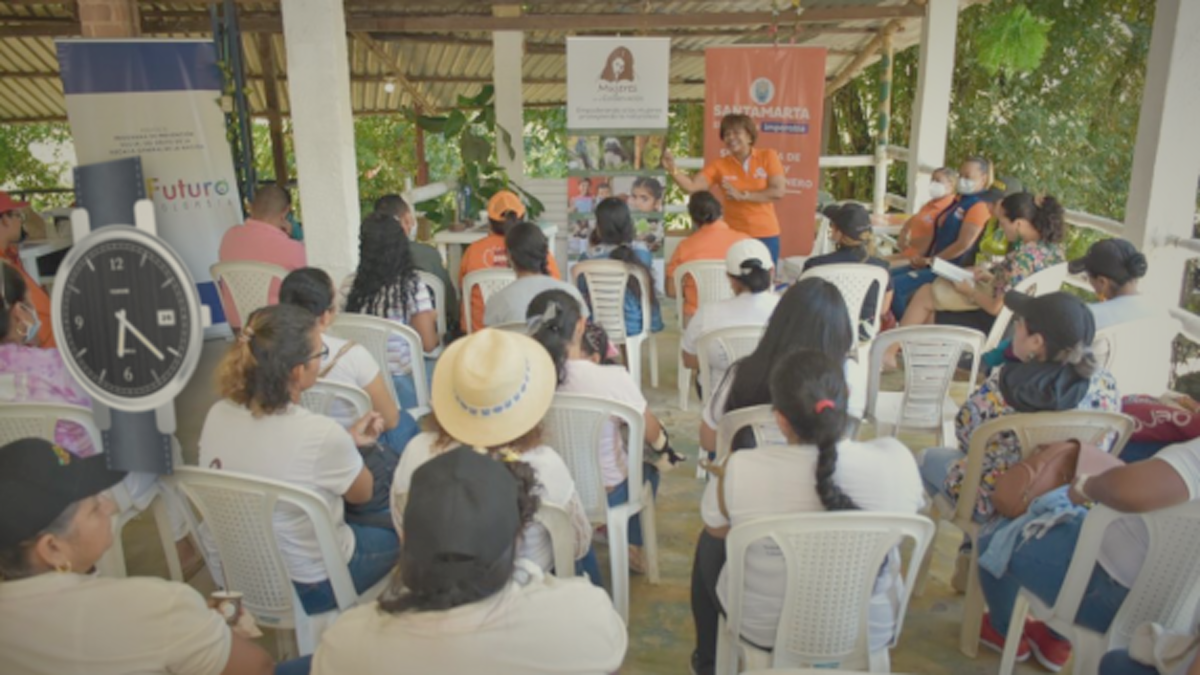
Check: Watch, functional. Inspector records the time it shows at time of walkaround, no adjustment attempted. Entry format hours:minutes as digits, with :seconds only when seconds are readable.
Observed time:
6:22
